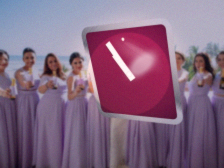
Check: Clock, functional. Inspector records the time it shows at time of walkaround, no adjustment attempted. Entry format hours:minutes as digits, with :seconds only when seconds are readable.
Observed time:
10:55
